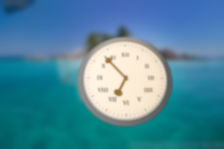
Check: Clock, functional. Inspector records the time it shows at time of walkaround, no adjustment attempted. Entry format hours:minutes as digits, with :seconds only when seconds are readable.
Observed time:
6:53
